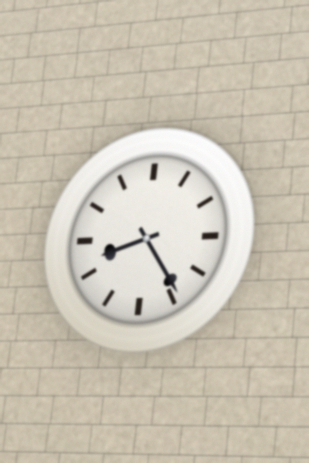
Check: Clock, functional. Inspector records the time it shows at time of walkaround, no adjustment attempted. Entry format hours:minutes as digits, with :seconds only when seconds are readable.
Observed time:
8:24
